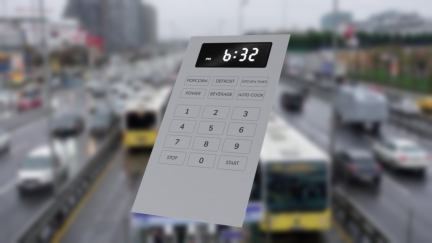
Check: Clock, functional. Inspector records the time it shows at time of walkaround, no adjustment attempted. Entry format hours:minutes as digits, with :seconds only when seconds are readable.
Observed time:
6:32
